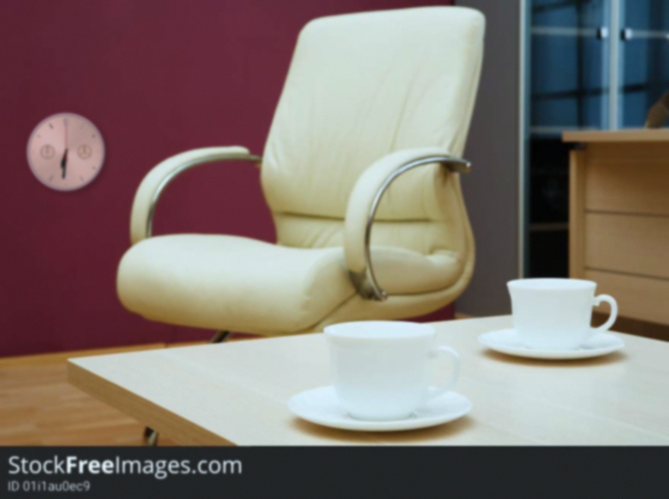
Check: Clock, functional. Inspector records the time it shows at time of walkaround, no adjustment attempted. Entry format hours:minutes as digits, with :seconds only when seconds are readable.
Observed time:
6:31
